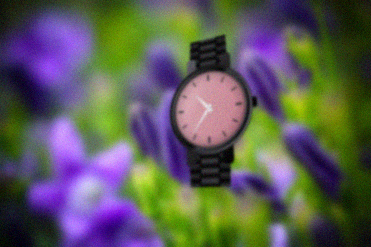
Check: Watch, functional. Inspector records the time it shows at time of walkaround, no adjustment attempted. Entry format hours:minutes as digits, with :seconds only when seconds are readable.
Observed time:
10:36
